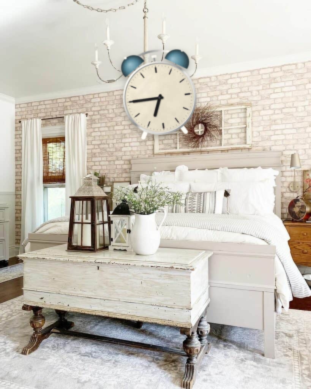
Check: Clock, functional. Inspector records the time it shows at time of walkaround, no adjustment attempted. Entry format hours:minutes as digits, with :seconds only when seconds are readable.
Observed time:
6:45
